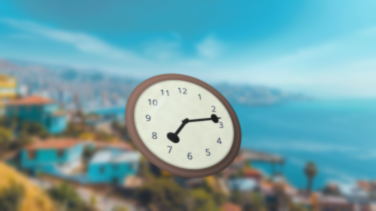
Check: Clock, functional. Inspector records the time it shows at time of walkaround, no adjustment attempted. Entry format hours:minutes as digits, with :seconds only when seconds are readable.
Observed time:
7:13
